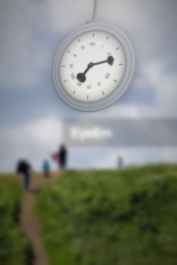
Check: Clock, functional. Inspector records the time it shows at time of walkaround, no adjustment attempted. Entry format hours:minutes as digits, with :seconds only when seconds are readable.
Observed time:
7:13
